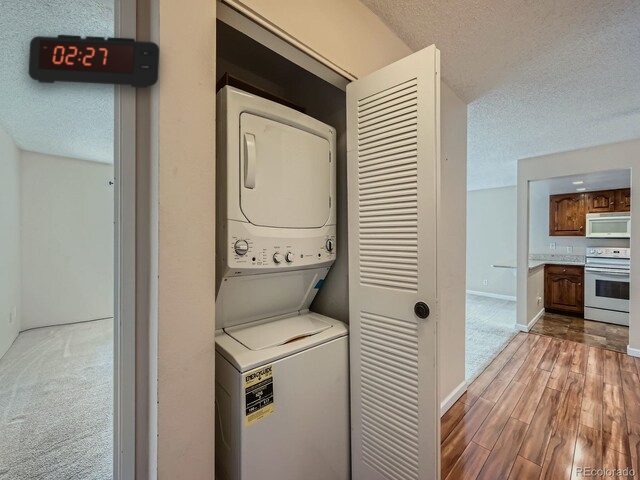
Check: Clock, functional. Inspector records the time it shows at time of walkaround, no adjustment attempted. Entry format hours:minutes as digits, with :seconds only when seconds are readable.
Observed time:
2:27
